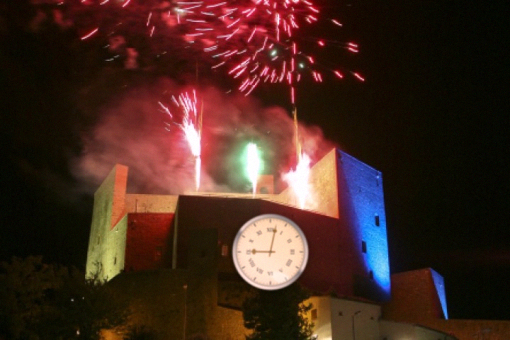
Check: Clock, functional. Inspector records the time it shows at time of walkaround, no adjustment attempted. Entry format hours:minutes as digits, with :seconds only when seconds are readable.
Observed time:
9:02
